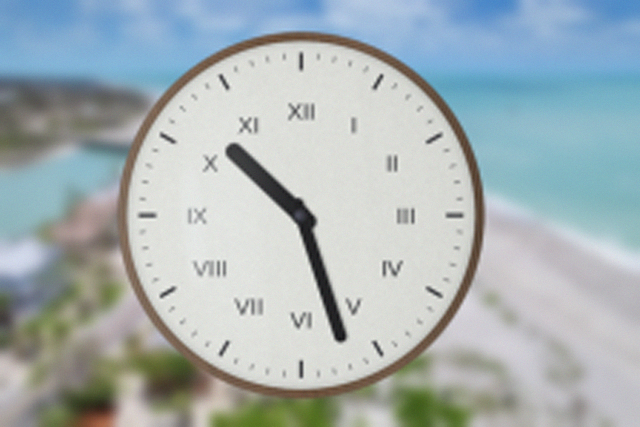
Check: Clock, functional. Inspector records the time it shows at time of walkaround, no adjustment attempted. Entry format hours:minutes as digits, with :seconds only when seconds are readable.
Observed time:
10:27
